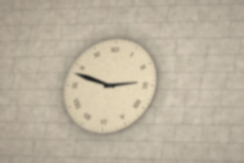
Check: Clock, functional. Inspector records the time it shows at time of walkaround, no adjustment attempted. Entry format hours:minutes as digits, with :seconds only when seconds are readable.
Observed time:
2:48
